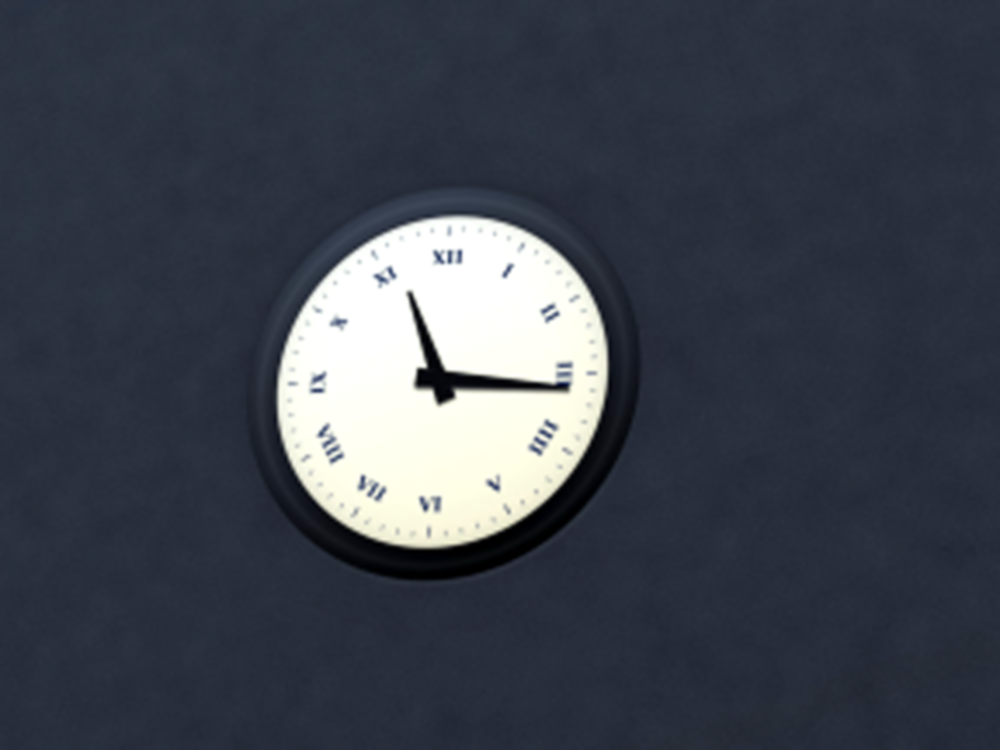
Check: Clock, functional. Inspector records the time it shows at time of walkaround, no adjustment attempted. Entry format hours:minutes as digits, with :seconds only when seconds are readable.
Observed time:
11:16
